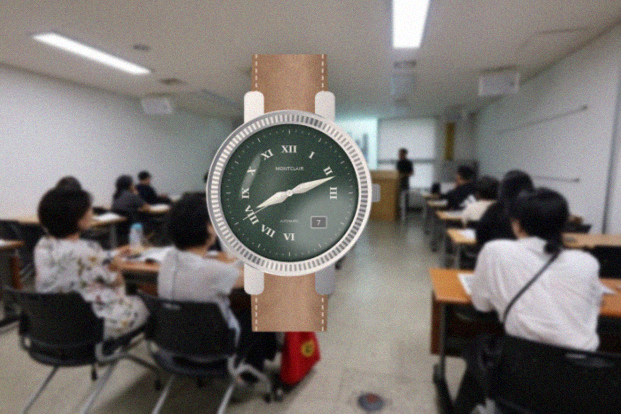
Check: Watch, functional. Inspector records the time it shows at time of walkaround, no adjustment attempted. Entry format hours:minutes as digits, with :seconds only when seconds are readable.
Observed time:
8:11:40
